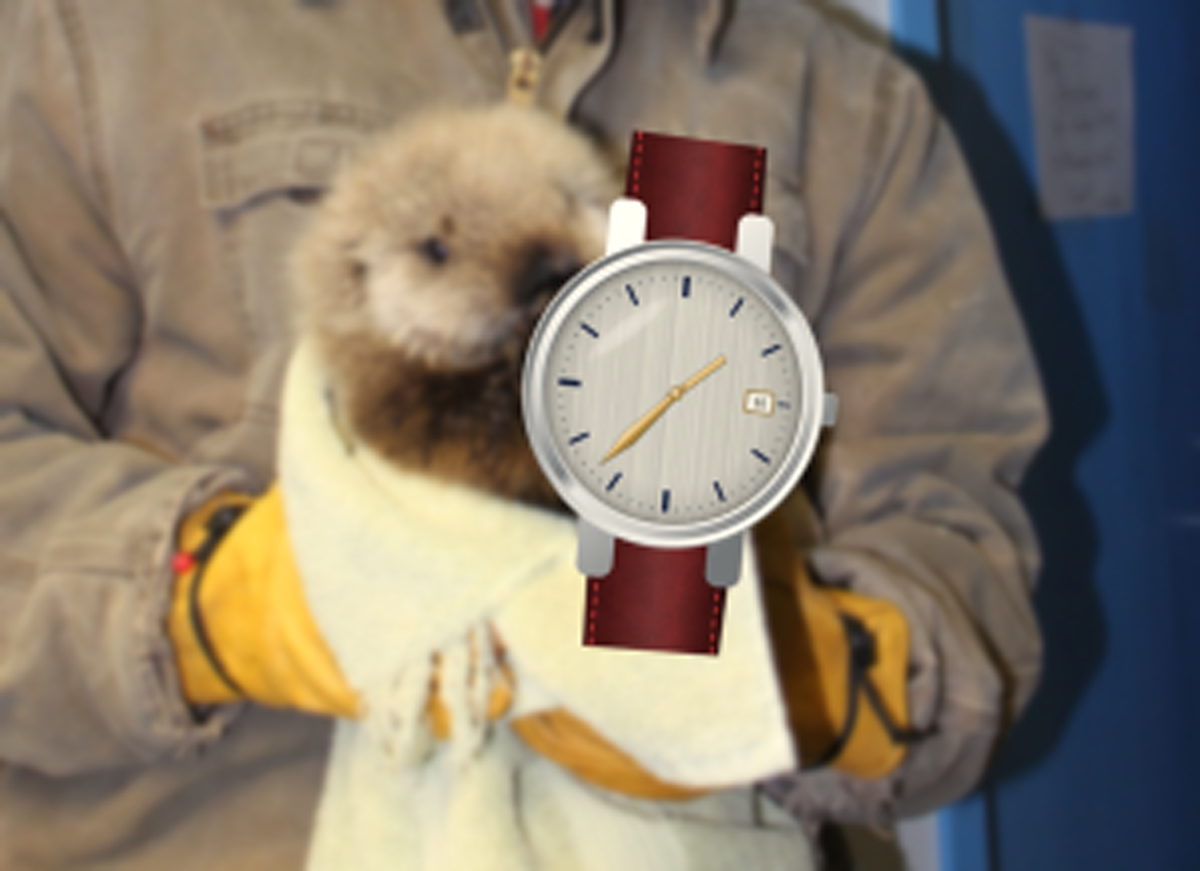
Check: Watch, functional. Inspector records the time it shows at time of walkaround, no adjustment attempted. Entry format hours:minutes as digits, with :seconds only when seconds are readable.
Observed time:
1:37
